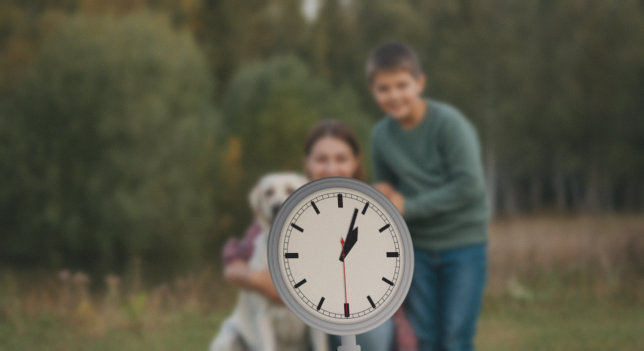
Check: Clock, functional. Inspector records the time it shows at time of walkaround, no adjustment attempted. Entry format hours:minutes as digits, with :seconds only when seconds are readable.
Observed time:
1:03:30
